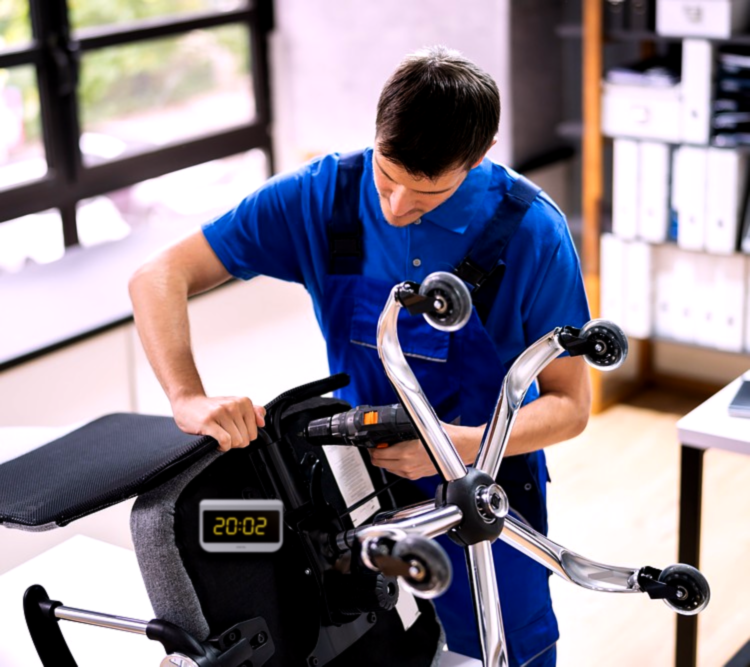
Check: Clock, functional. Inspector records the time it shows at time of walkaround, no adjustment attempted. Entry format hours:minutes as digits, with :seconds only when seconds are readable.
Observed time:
20:02
